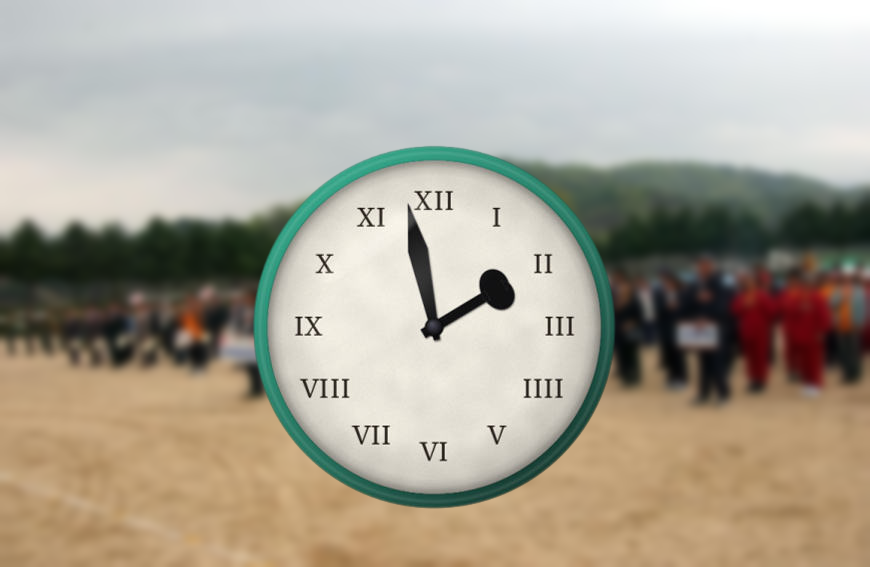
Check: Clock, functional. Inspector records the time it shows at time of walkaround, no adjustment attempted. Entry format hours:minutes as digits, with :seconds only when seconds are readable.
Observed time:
1:58
